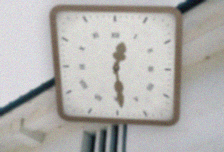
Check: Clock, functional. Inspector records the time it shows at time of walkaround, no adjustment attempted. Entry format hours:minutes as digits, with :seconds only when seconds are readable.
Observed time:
12:29
